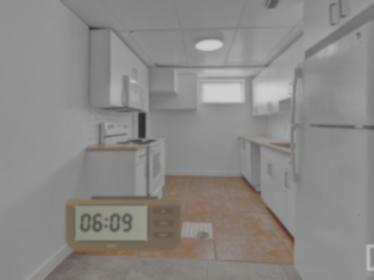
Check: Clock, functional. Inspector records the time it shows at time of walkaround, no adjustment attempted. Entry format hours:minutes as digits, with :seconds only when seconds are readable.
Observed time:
6:09
